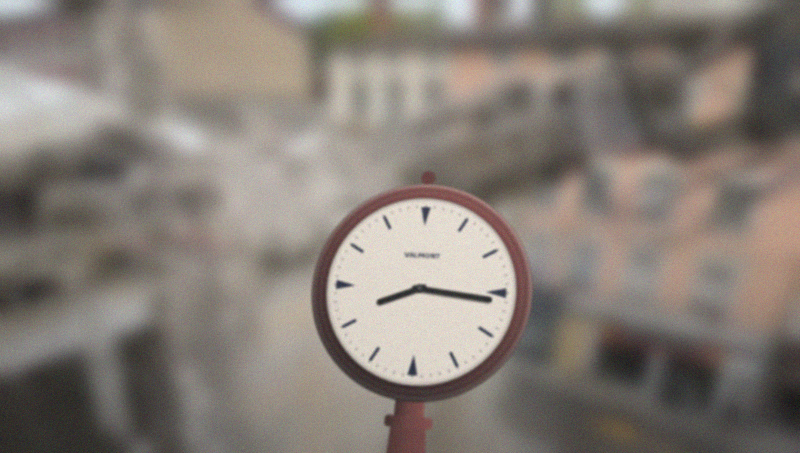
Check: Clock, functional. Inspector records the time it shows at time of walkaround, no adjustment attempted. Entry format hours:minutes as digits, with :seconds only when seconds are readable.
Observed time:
8:16
